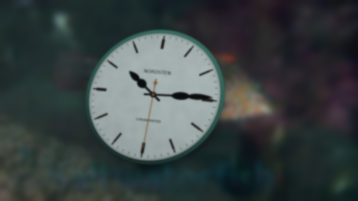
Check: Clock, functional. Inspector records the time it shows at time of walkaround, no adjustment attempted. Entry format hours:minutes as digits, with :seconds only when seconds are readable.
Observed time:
10:14:30
